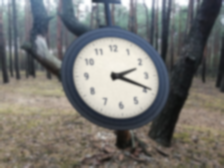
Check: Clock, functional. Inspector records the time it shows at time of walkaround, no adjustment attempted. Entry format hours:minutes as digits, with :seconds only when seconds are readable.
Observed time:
2:19
